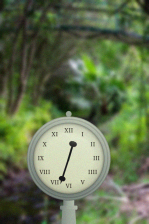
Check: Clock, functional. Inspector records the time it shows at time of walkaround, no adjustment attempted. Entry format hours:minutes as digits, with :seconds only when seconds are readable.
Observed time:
12:33
